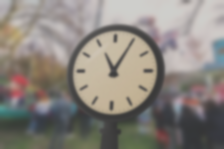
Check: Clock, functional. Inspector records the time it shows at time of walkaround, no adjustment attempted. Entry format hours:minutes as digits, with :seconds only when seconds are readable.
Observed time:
11:05
